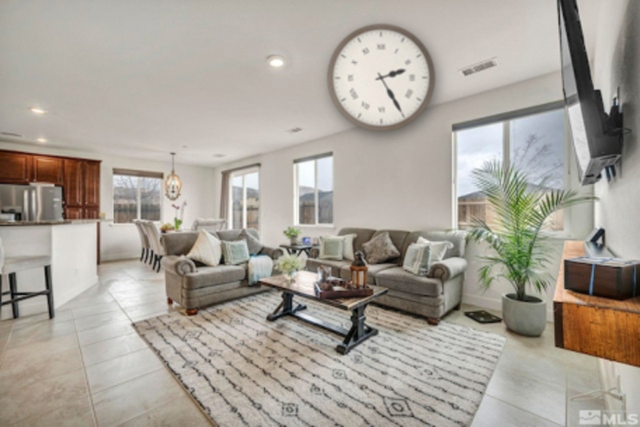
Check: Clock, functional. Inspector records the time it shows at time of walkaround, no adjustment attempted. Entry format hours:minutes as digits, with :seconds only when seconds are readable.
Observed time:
2:25
